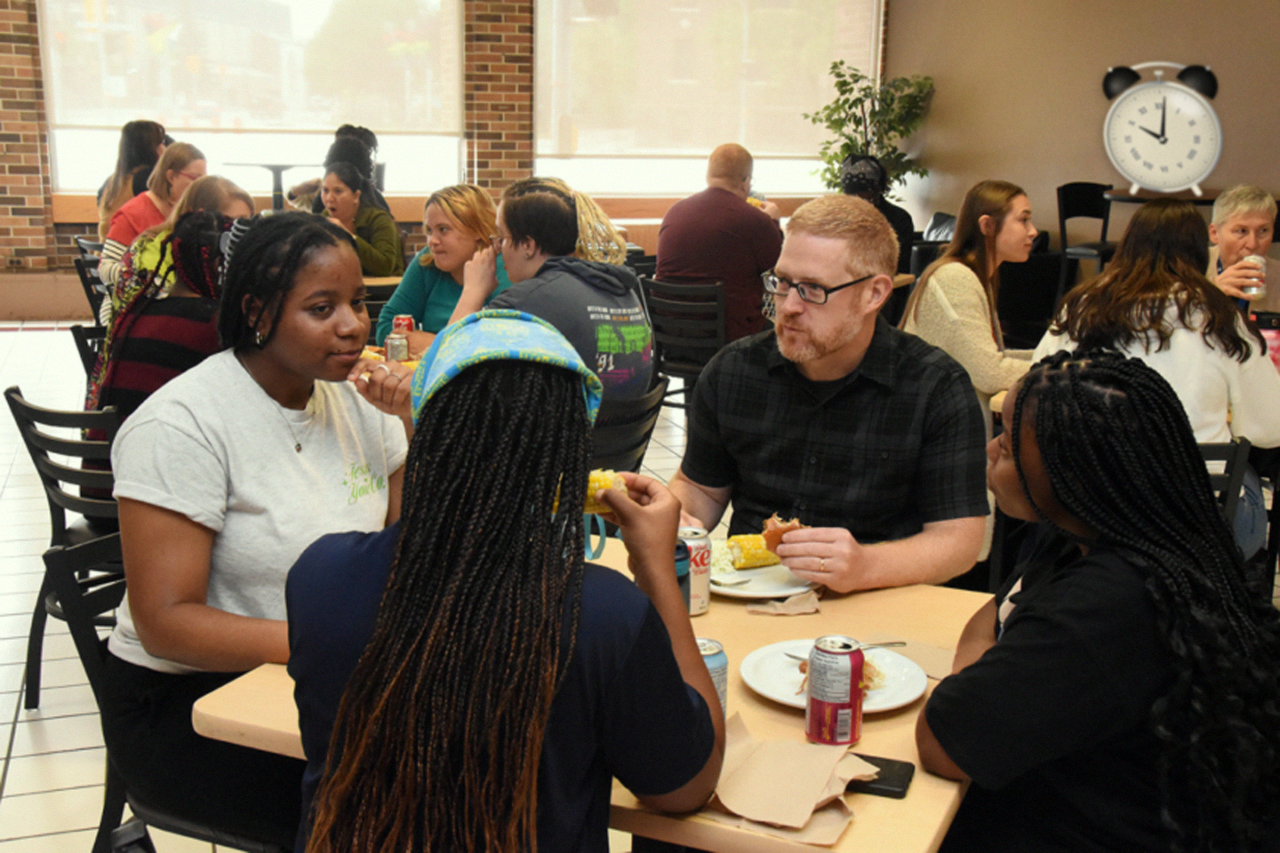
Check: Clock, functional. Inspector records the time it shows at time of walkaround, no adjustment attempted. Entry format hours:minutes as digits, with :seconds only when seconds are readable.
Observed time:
10:01
